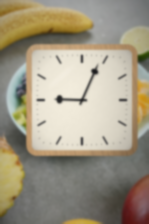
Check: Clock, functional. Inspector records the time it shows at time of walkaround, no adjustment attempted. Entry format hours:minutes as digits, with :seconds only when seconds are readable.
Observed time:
9:04
